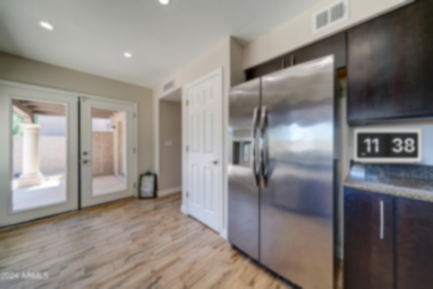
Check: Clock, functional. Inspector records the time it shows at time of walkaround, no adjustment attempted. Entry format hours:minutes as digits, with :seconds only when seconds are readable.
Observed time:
11:38
